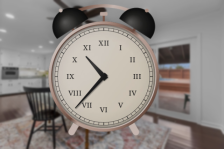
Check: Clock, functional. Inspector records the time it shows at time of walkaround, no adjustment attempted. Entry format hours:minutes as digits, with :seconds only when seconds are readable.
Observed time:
10:37
